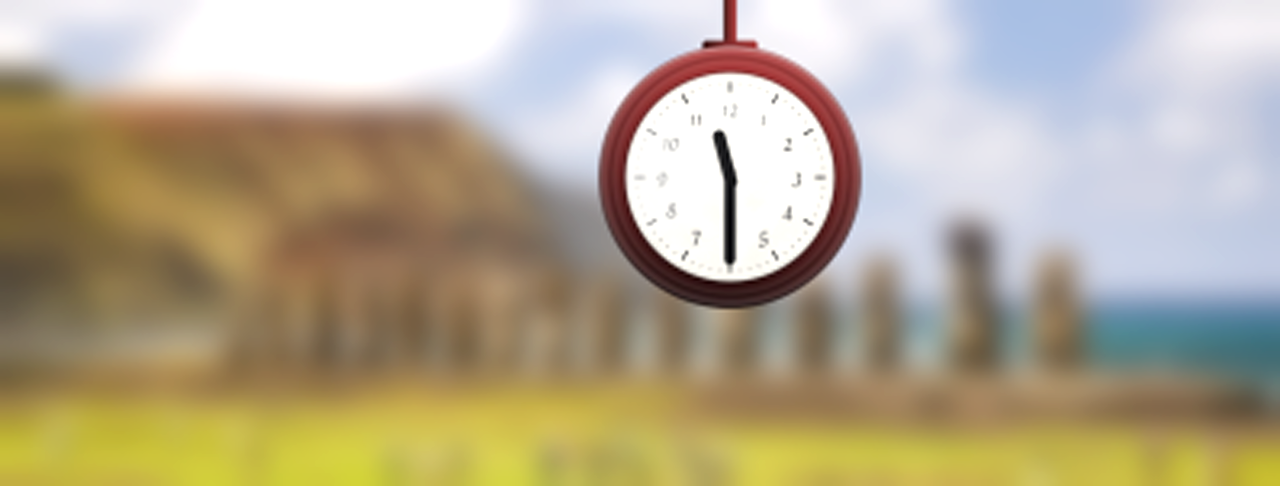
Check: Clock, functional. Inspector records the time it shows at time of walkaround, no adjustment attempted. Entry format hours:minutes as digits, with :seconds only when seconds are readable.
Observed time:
11:30
